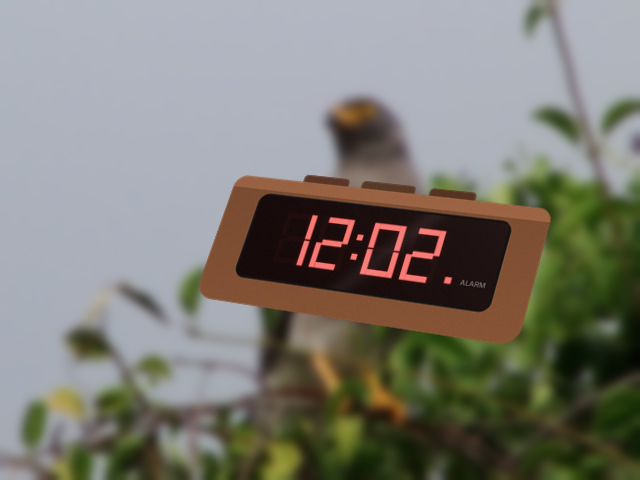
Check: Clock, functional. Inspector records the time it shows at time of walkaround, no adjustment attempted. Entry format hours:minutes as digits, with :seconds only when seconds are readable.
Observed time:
12:02
